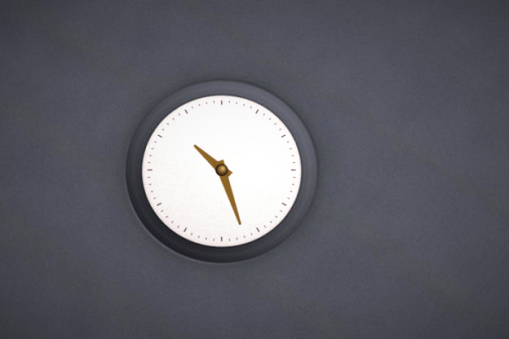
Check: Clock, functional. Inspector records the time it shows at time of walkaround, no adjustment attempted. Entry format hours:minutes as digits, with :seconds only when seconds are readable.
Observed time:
10:27
